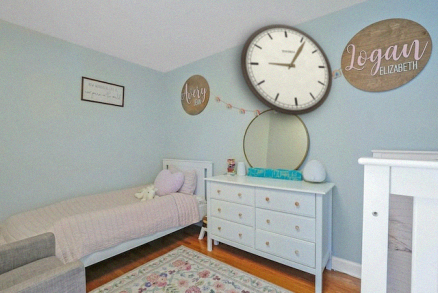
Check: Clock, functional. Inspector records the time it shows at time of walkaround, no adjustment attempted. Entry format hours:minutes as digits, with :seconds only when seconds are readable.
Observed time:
9:06
